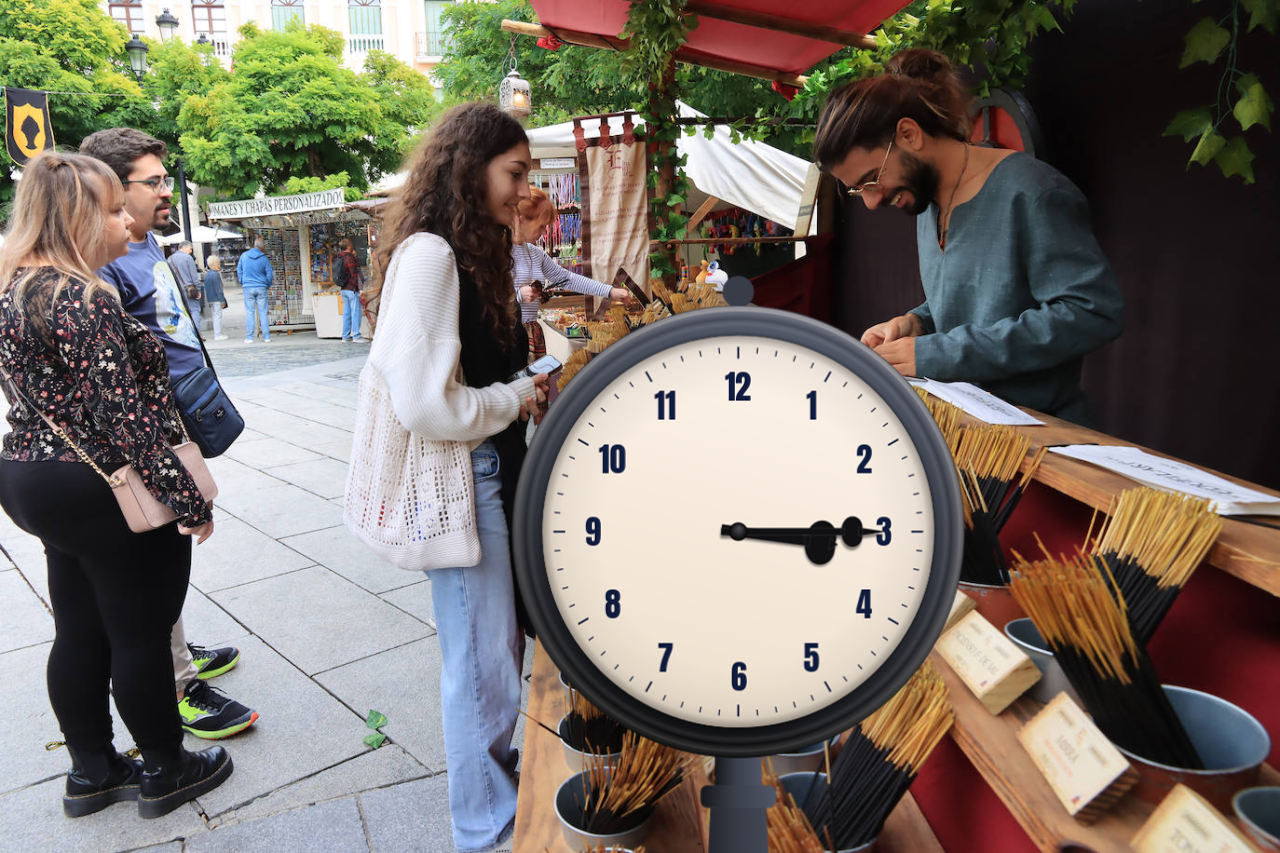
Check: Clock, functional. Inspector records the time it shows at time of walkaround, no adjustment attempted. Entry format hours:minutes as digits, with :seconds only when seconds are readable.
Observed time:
3:15
